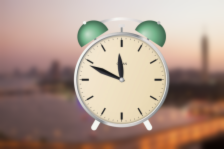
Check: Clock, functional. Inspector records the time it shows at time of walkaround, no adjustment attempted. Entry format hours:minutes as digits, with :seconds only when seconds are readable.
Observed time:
11:49
